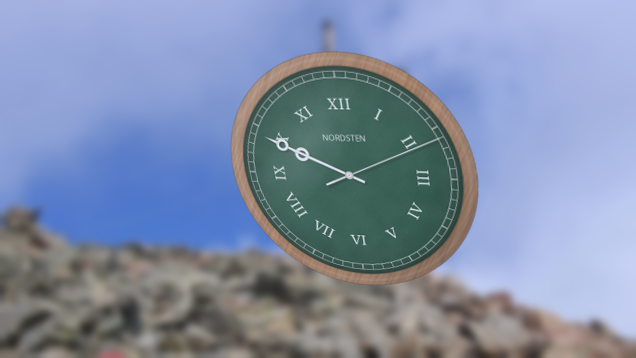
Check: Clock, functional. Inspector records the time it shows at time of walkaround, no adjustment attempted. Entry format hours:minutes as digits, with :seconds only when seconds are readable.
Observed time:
9:49:11
